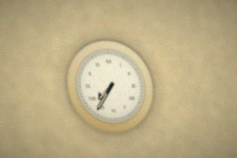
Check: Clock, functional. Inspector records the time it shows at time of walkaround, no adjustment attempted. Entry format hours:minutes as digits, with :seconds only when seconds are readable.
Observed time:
7:36
